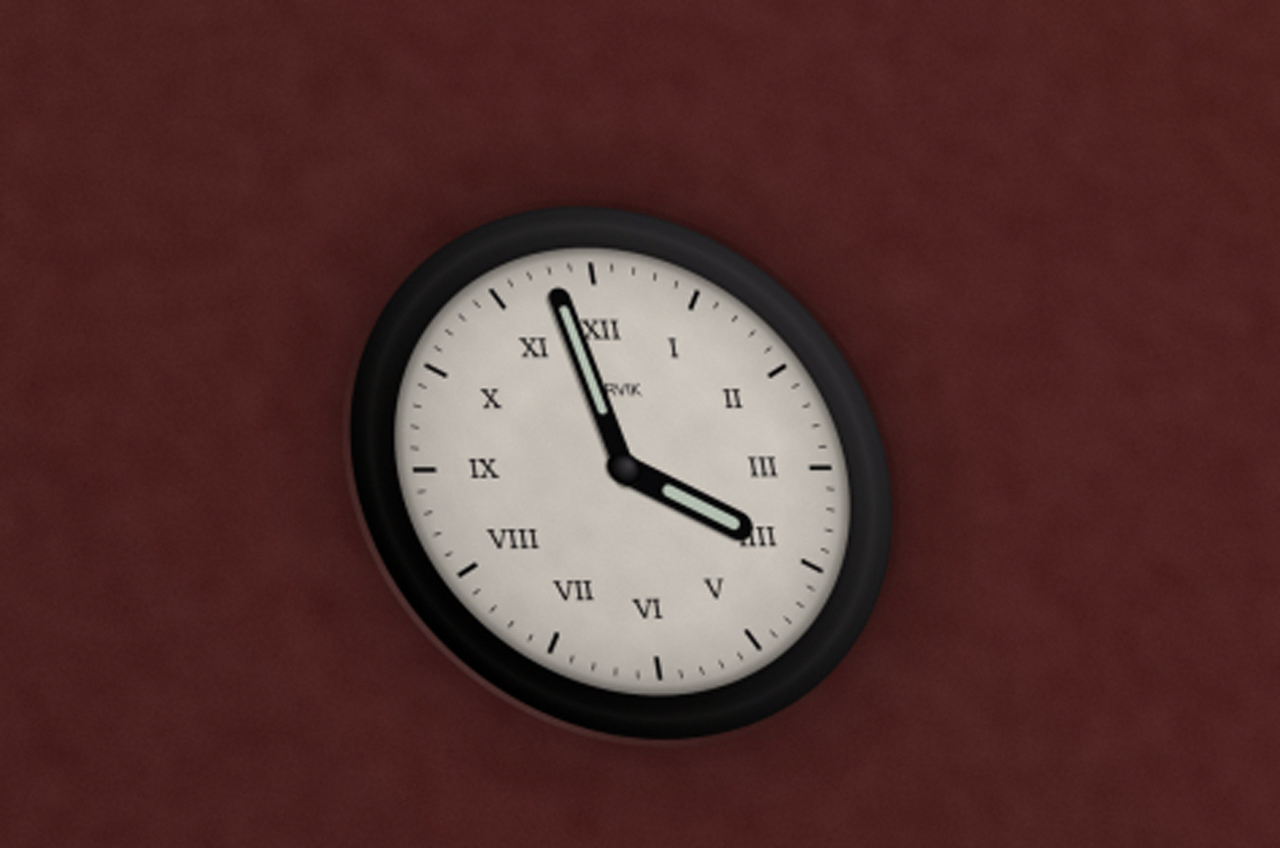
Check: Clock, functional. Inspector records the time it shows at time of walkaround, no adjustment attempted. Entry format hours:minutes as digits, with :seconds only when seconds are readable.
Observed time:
3:58
